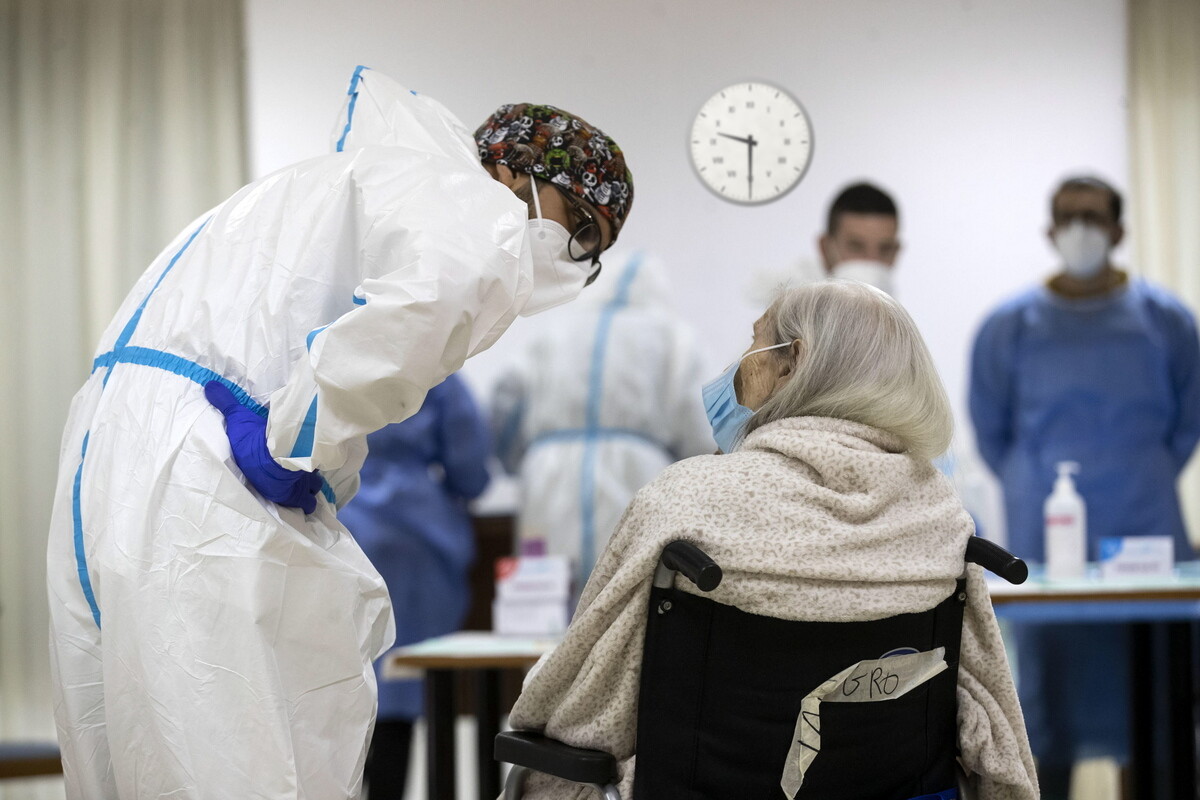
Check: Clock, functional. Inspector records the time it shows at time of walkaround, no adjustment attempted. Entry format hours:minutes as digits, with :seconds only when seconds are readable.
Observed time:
9:30
